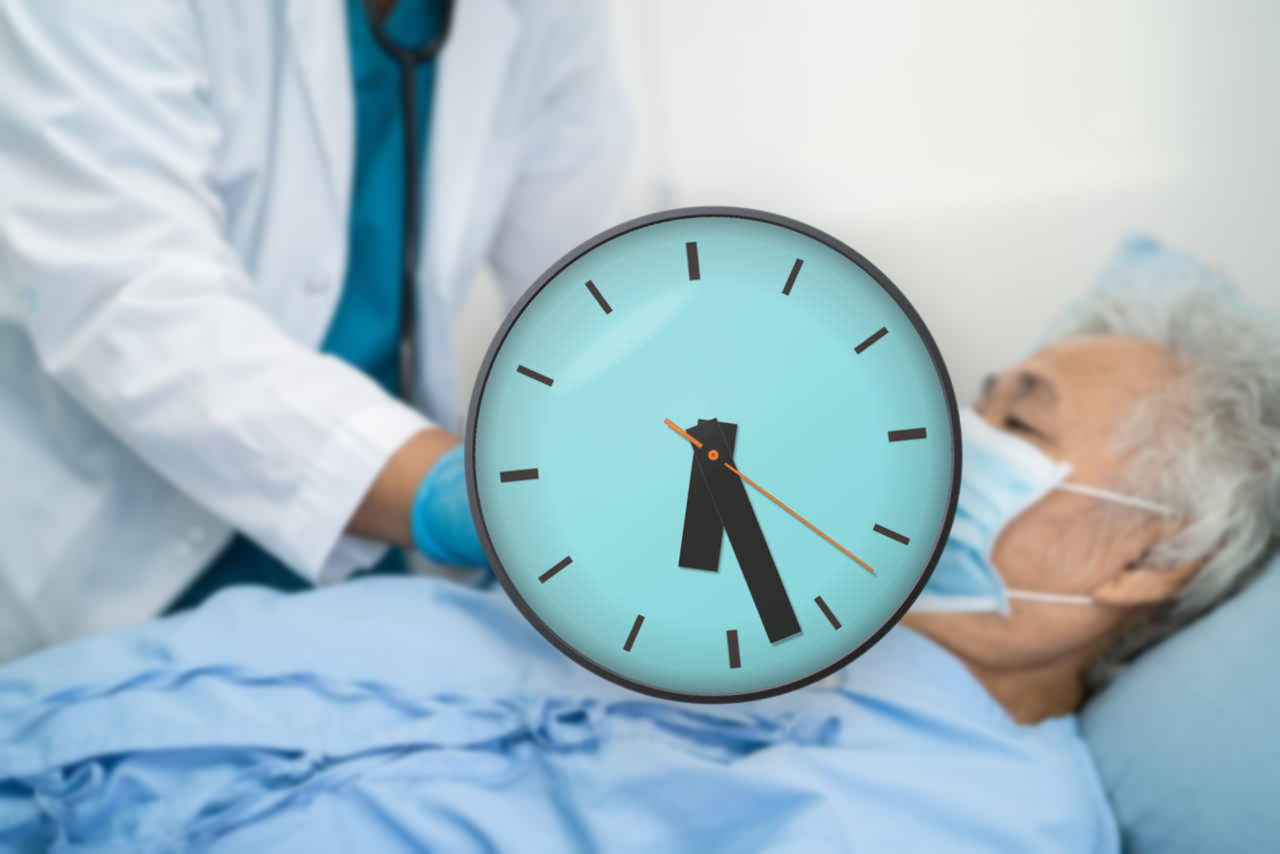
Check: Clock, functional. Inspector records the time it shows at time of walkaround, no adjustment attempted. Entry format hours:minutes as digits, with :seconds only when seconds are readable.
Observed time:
6:27:22
